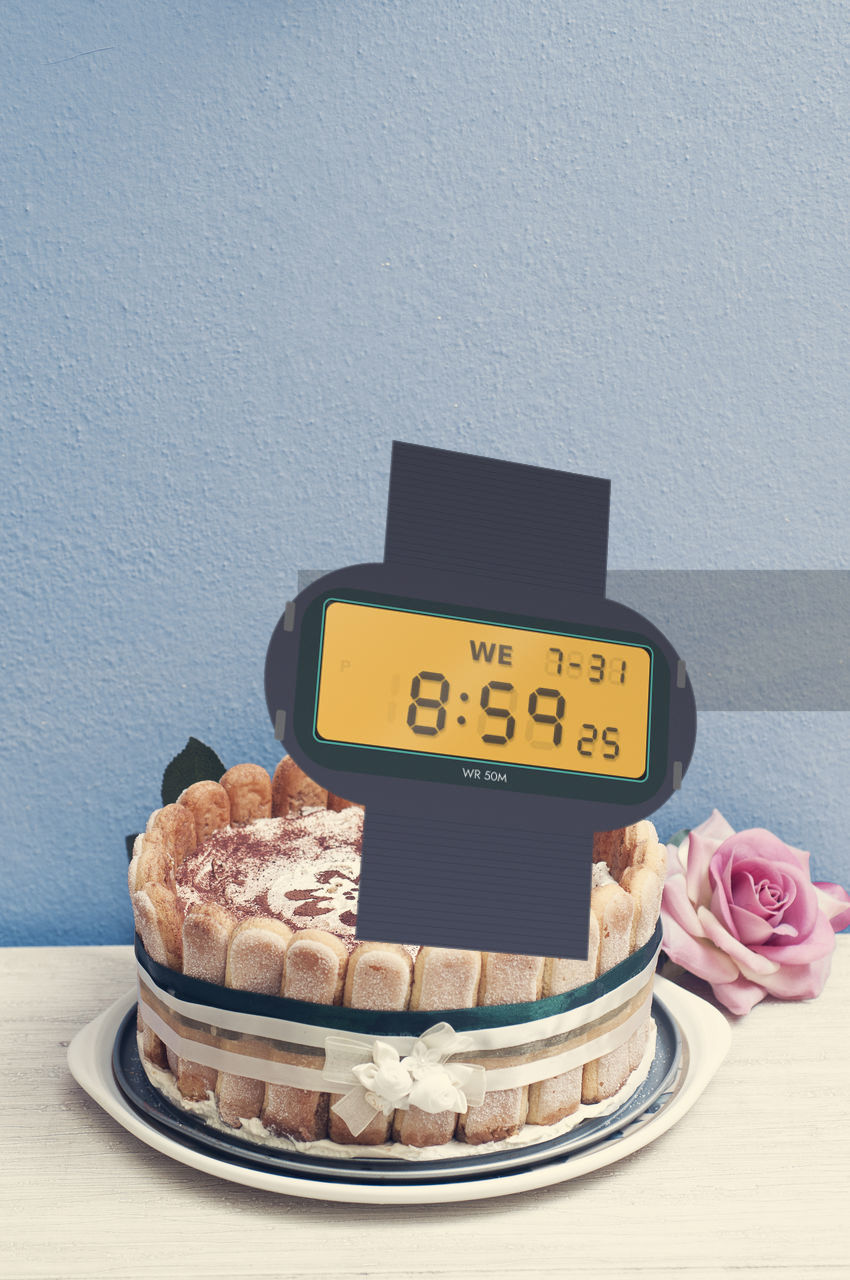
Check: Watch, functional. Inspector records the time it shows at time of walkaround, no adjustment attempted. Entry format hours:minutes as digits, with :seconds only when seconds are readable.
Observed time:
8:59:25
